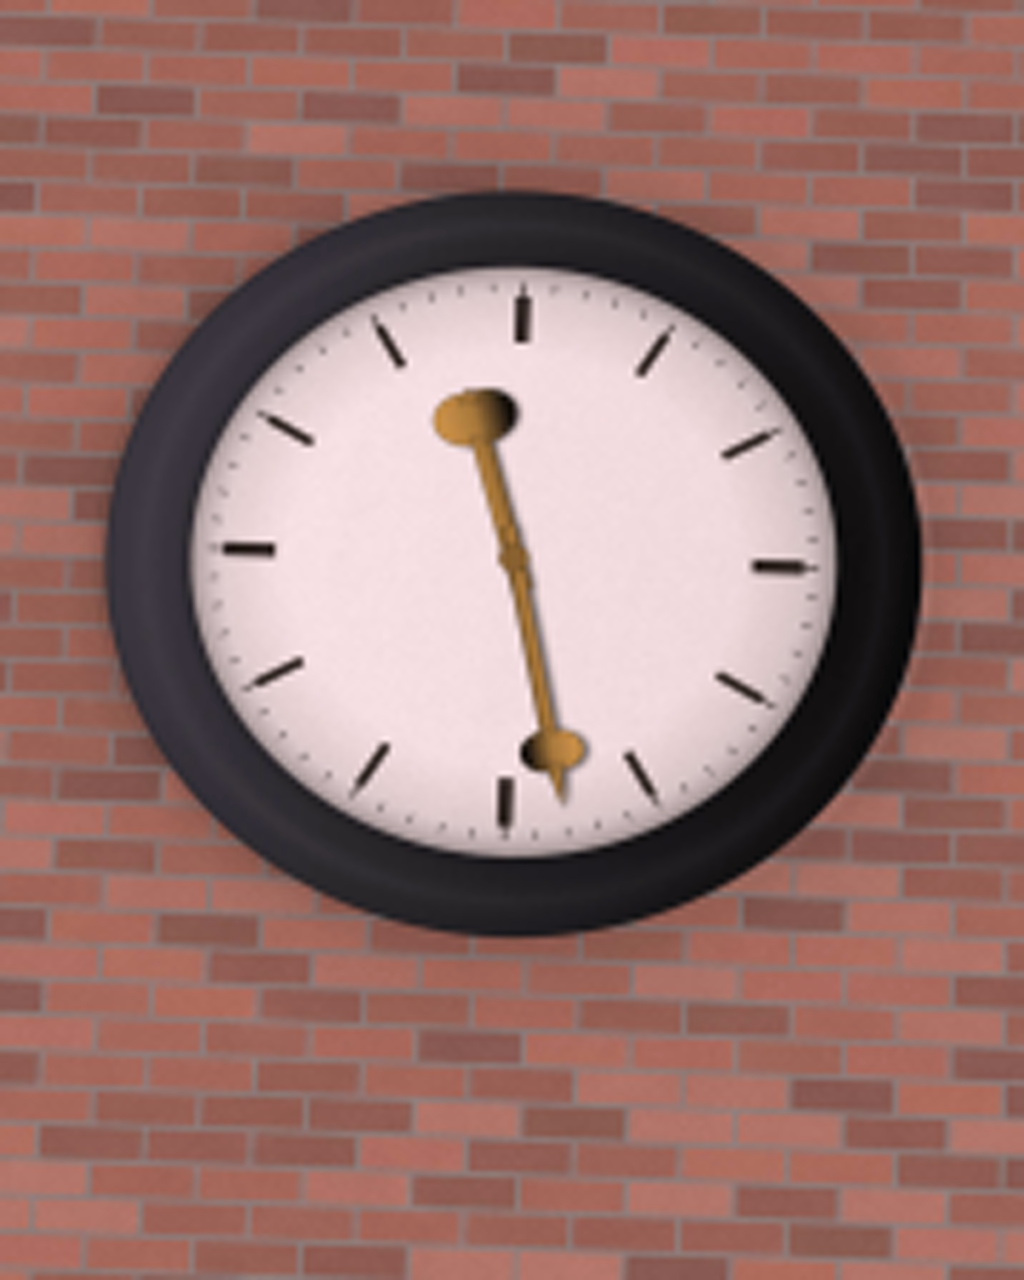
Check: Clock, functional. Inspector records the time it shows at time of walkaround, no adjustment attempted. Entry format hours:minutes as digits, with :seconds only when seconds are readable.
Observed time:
11:28
